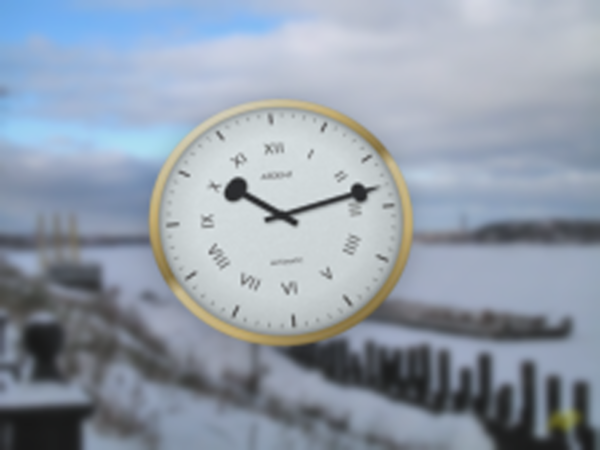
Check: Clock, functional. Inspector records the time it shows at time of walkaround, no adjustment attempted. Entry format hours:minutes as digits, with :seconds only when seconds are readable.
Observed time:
10:13
